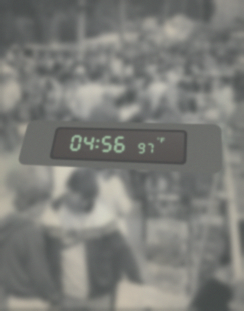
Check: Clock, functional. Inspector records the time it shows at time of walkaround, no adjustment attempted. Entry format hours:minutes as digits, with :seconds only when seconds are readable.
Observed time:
4:56
